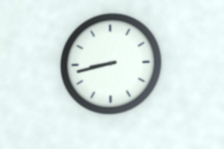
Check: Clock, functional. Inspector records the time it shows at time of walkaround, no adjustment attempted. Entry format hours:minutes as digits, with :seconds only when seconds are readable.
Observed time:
8:43
